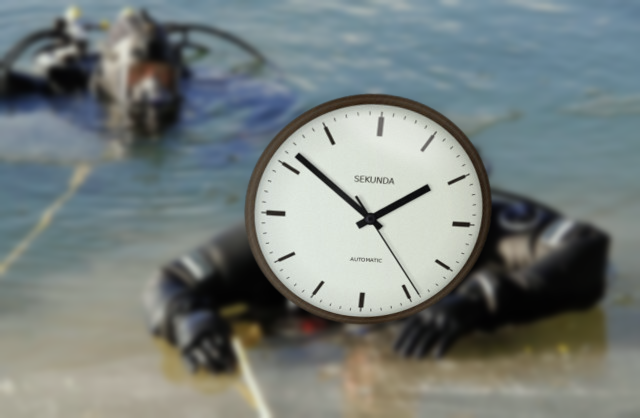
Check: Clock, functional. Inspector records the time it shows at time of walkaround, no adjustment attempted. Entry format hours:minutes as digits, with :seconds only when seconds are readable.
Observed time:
1:51:24
